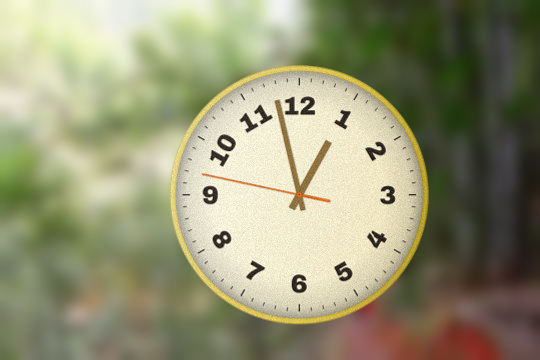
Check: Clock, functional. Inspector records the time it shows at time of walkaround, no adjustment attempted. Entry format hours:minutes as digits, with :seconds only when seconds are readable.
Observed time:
12:57:47
